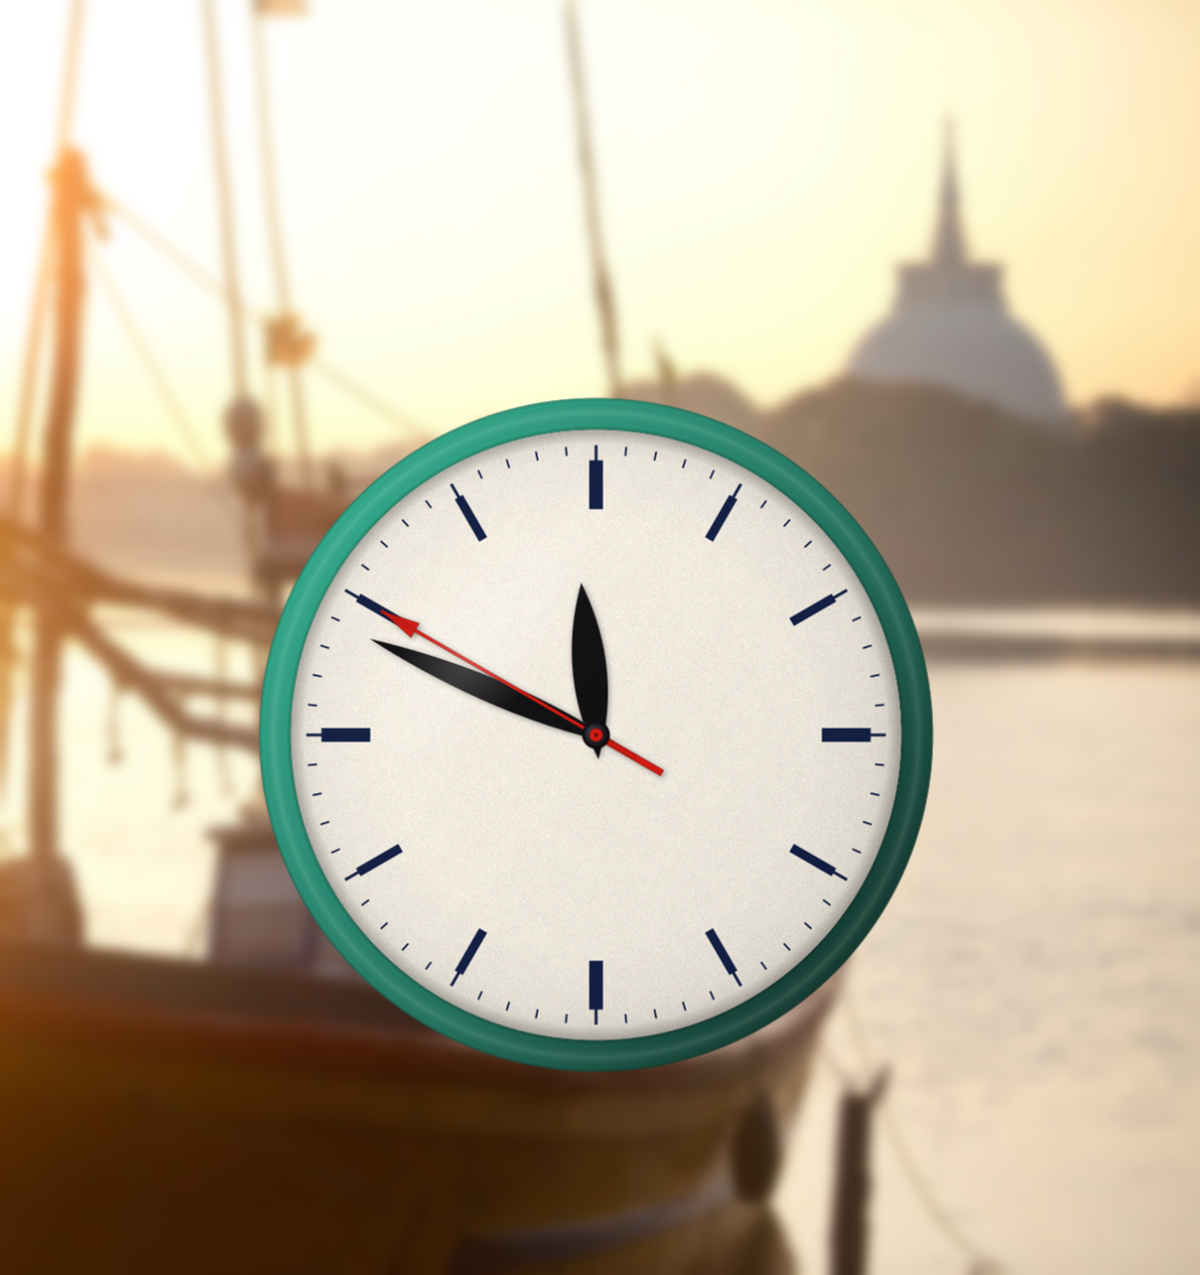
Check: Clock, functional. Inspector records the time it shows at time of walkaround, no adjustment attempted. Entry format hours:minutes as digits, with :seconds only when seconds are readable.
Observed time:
11:48:50
